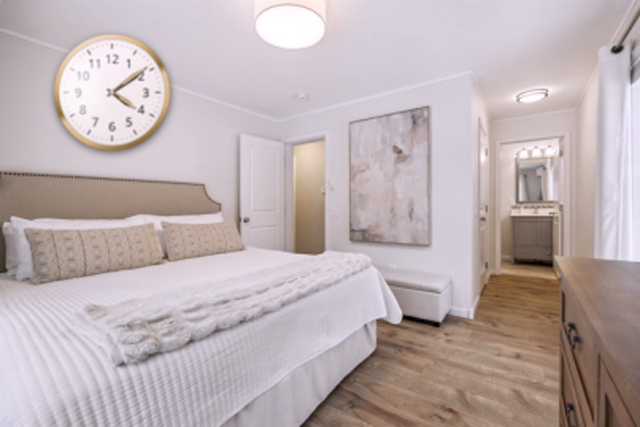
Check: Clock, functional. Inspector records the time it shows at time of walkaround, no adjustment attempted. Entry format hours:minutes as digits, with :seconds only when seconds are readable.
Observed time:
4:09
